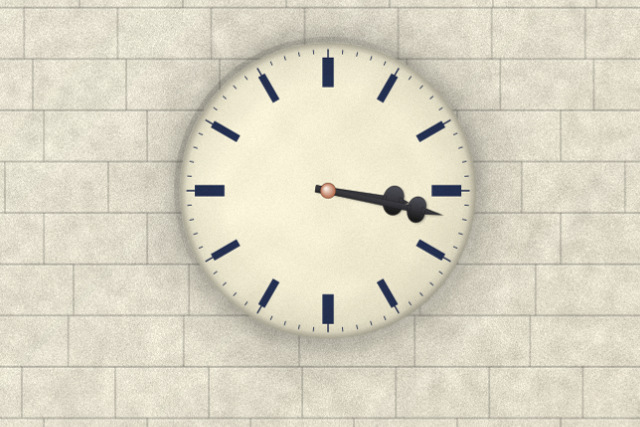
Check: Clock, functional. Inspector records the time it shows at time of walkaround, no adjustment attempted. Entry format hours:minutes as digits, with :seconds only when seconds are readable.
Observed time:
3:17
